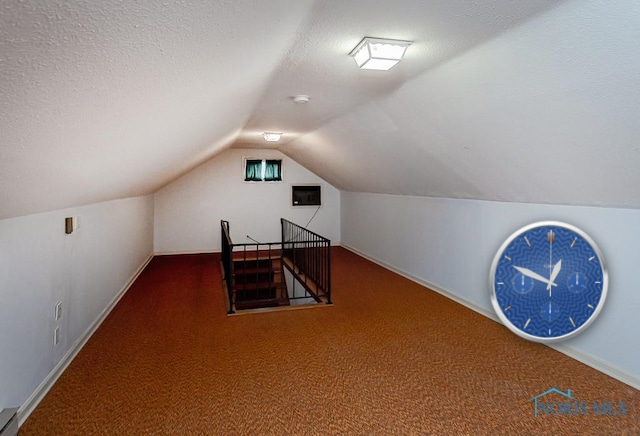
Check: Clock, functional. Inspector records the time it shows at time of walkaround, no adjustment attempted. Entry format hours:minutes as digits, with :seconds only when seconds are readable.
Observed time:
12:49
